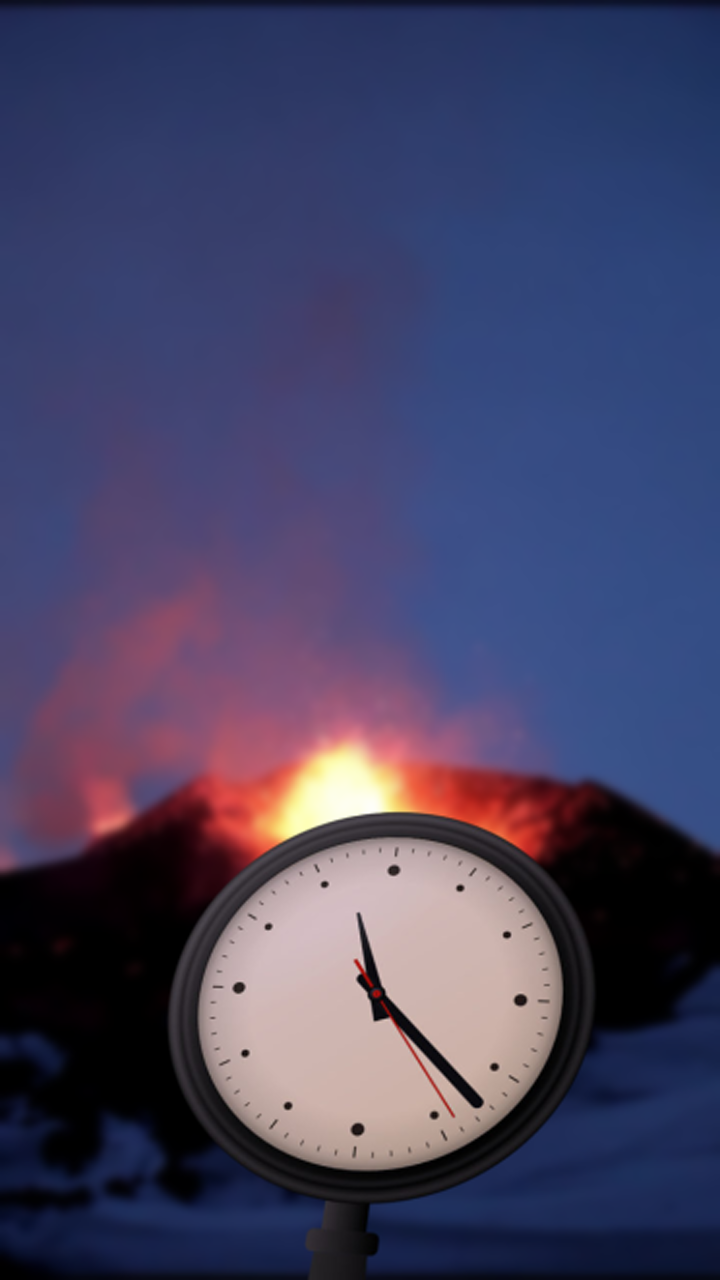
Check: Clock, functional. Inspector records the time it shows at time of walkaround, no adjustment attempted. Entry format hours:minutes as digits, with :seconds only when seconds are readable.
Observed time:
11:22:24
